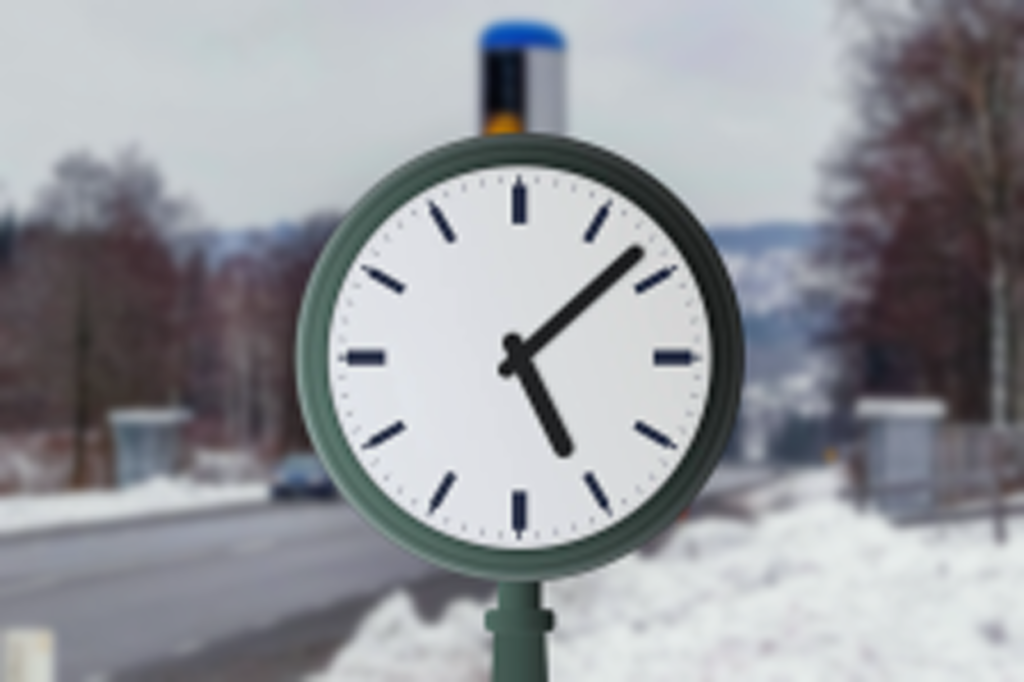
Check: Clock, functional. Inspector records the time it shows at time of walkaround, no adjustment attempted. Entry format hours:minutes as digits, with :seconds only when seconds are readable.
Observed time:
5:08
